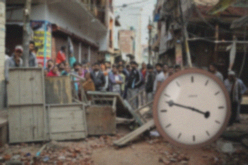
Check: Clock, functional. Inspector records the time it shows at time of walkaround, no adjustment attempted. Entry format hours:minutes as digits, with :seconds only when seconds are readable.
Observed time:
3:48
